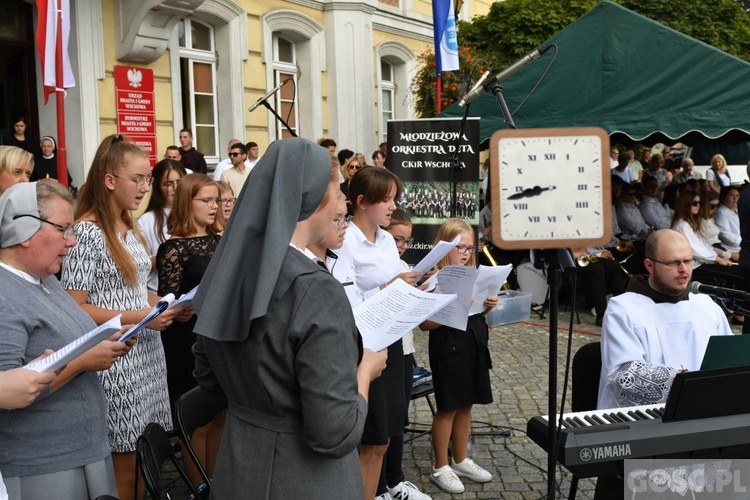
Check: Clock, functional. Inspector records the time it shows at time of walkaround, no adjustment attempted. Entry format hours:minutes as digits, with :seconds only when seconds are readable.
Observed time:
8:43
